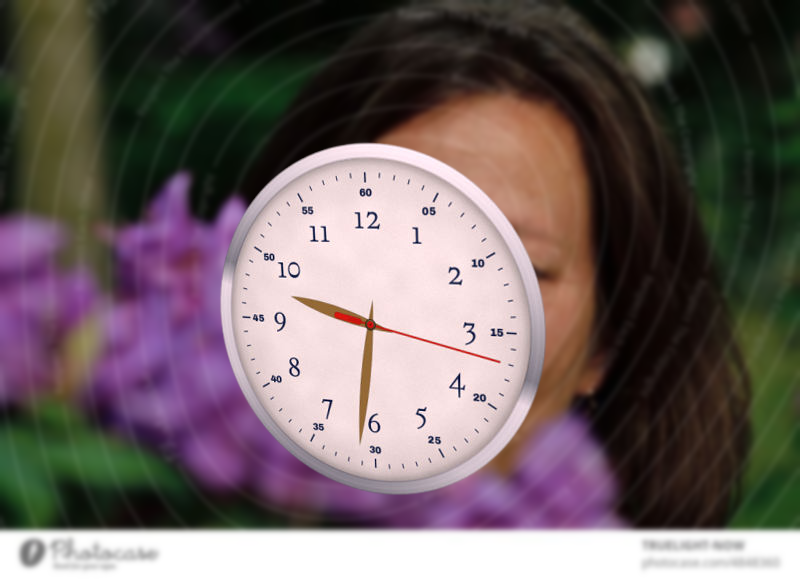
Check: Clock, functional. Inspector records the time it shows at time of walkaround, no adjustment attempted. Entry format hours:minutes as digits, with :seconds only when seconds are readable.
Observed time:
9:31:17
